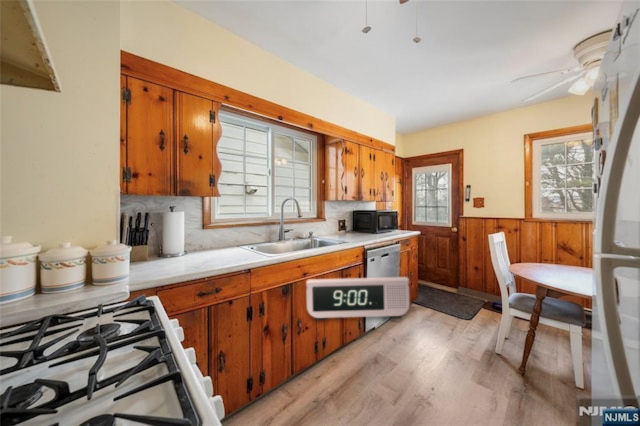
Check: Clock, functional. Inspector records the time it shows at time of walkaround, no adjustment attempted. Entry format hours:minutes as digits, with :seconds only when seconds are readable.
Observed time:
9:00
